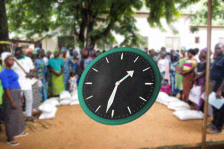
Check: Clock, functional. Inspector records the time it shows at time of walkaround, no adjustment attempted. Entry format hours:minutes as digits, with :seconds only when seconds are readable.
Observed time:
1:32
